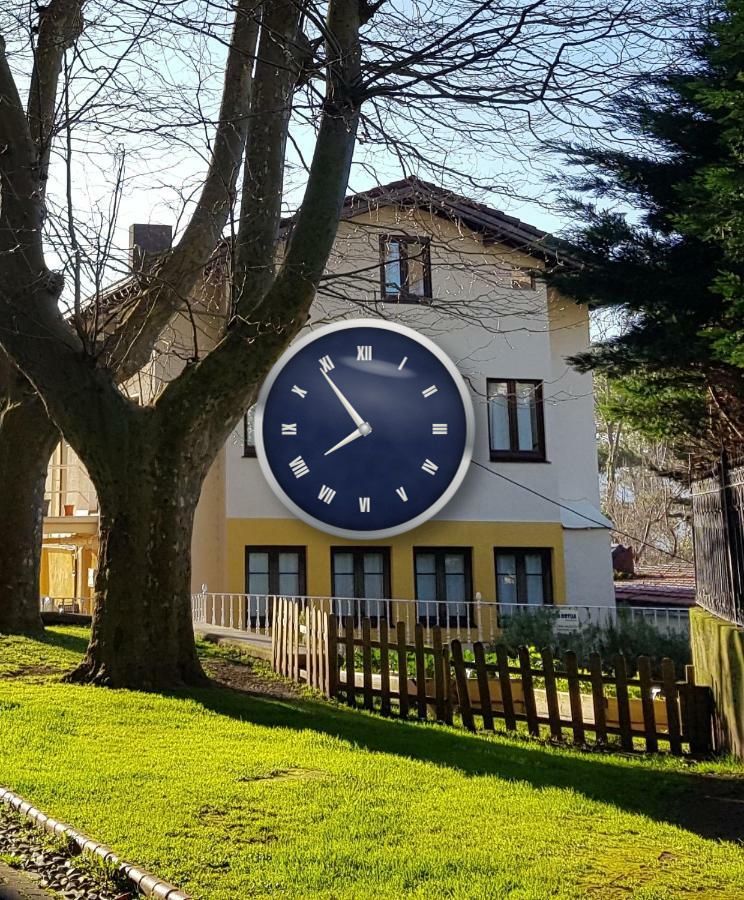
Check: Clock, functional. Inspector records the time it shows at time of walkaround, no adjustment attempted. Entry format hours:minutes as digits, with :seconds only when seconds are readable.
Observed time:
7:54
